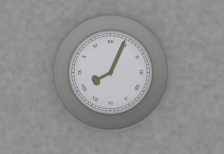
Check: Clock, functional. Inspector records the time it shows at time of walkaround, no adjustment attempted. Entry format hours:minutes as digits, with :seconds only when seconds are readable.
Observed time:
8:04
